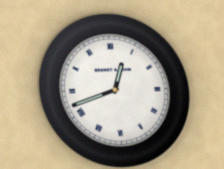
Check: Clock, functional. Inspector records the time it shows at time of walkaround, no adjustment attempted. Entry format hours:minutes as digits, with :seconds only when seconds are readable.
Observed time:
12:42
